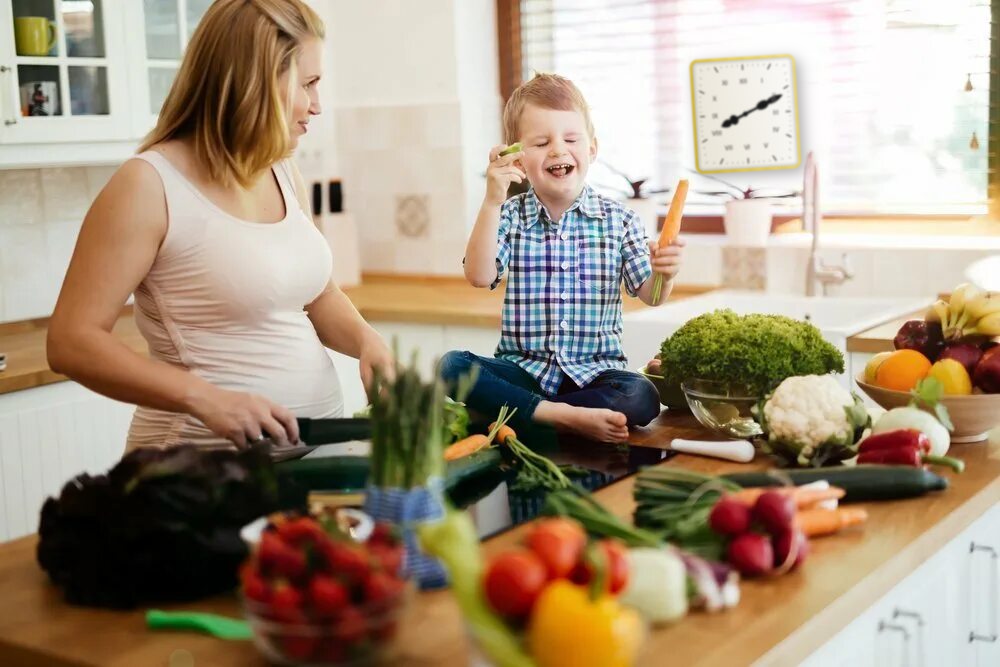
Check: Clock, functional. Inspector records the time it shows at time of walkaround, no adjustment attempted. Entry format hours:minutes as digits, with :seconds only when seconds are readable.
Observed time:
8:11
